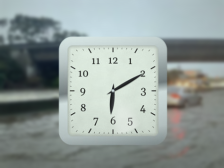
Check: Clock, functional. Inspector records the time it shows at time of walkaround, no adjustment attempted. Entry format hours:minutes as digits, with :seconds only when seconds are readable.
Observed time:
6:10
